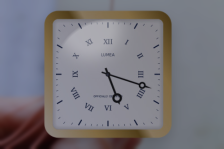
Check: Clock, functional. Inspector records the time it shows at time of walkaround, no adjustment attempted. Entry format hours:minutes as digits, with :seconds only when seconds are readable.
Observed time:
5:18
